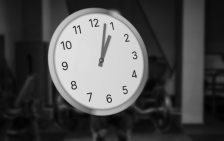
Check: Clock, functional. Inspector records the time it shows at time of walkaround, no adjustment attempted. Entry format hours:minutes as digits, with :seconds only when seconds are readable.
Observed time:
1:03
